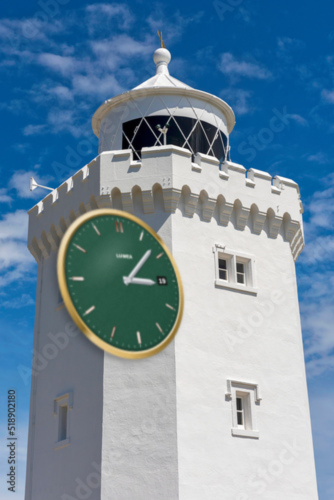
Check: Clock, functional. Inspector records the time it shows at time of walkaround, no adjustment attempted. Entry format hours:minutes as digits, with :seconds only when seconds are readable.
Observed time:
3:08
